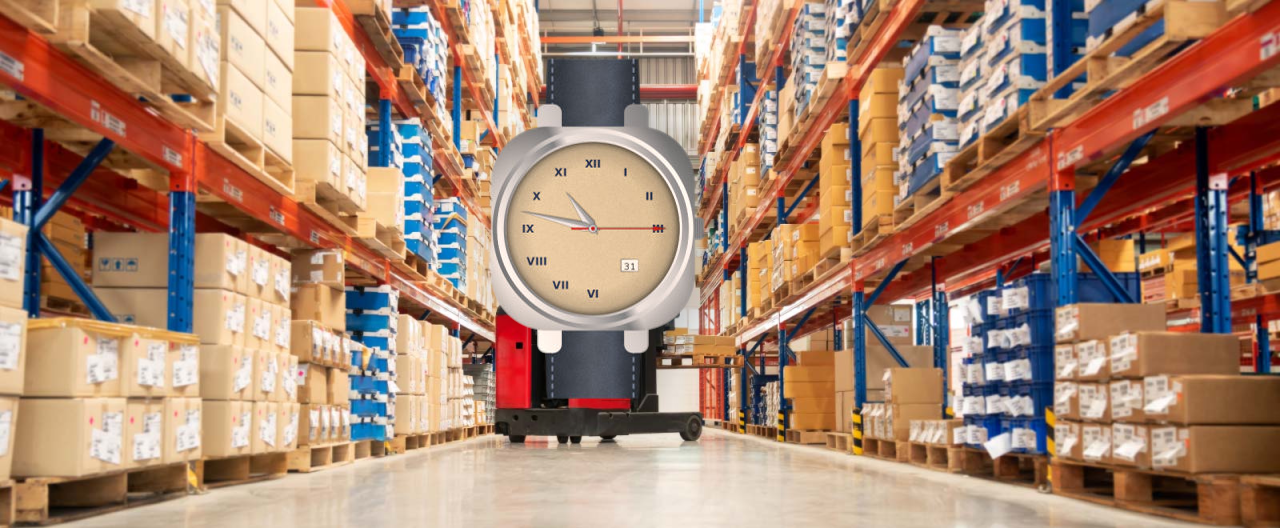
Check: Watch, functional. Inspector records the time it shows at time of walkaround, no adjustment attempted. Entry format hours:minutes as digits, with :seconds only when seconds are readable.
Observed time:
10:47:15
